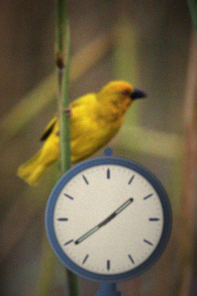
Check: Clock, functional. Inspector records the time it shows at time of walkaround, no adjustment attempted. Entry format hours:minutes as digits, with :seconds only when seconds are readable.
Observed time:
1:39
